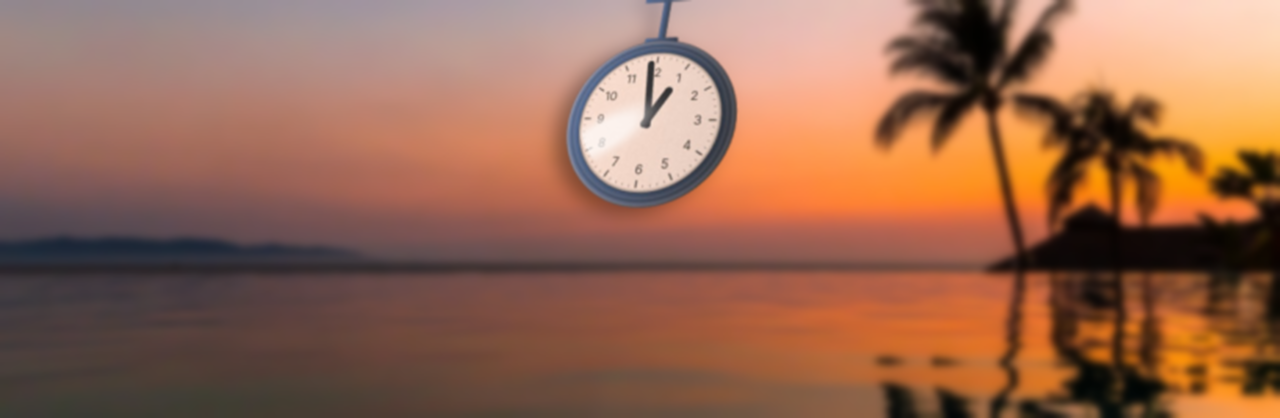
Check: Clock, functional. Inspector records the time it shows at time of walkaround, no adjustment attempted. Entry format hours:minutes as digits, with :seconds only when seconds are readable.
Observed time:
12:59
